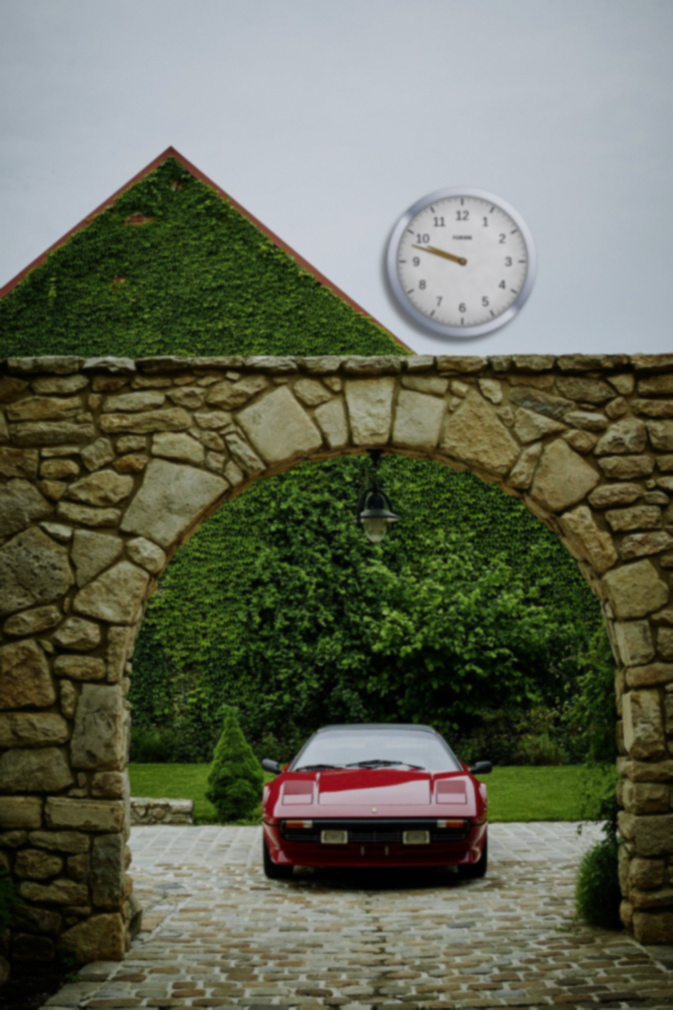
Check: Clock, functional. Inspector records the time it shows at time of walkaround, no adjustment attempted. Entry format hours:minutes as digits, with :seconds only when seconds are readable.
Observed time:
9:48
